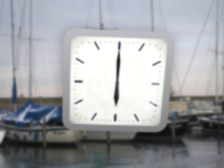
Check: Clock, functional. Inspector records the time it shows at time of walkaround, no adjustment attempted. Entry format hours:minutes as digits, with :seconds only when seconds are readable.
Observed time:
6:00
